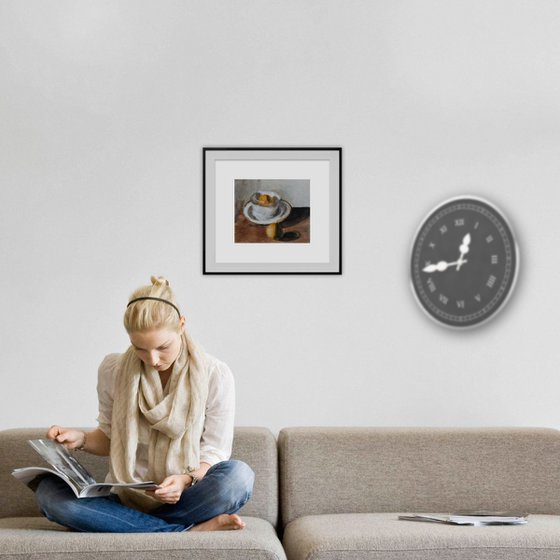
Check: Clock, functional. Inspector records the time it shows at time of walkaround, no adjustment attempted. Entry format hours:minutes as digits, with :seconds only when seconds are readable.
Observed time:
12:44
